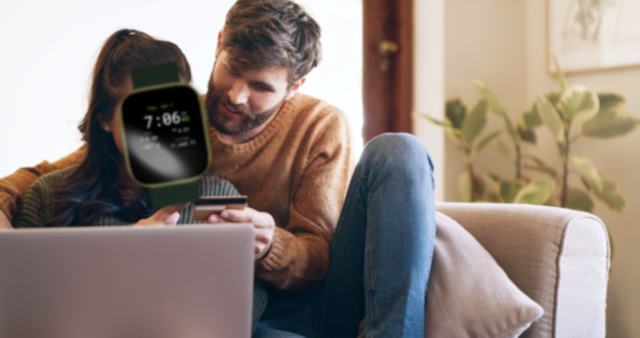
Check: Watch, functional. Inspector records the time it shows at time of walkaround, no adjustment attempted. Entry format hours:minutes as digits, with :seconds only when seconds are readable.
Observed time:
7:06
